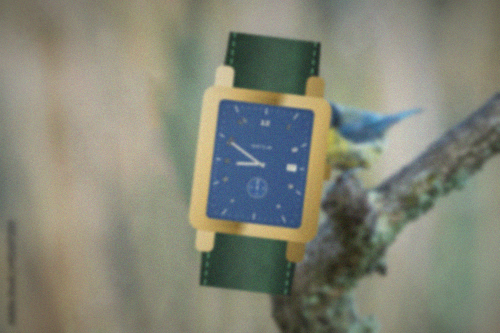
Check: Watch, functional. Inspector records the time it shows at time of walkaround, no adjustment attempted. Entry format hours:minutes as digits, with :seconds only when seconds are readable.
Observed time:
8:50
